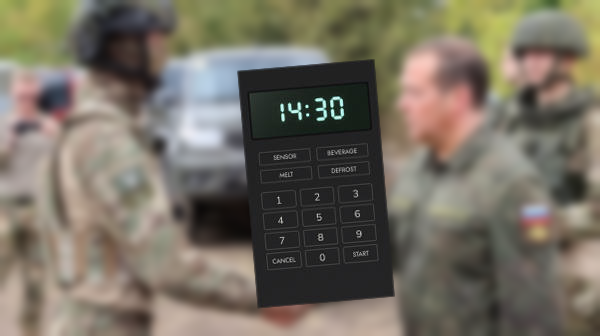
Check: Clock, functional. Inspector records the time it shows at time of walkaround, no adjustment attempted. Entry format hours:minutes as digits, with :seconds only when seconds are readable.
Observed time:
14:30
